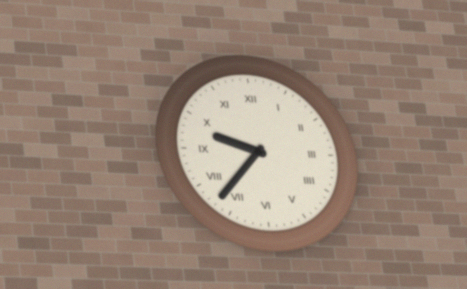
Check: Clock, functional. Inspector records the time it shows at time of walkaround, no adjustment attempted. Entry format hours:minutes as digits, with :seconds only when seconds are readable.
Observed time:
9:37
